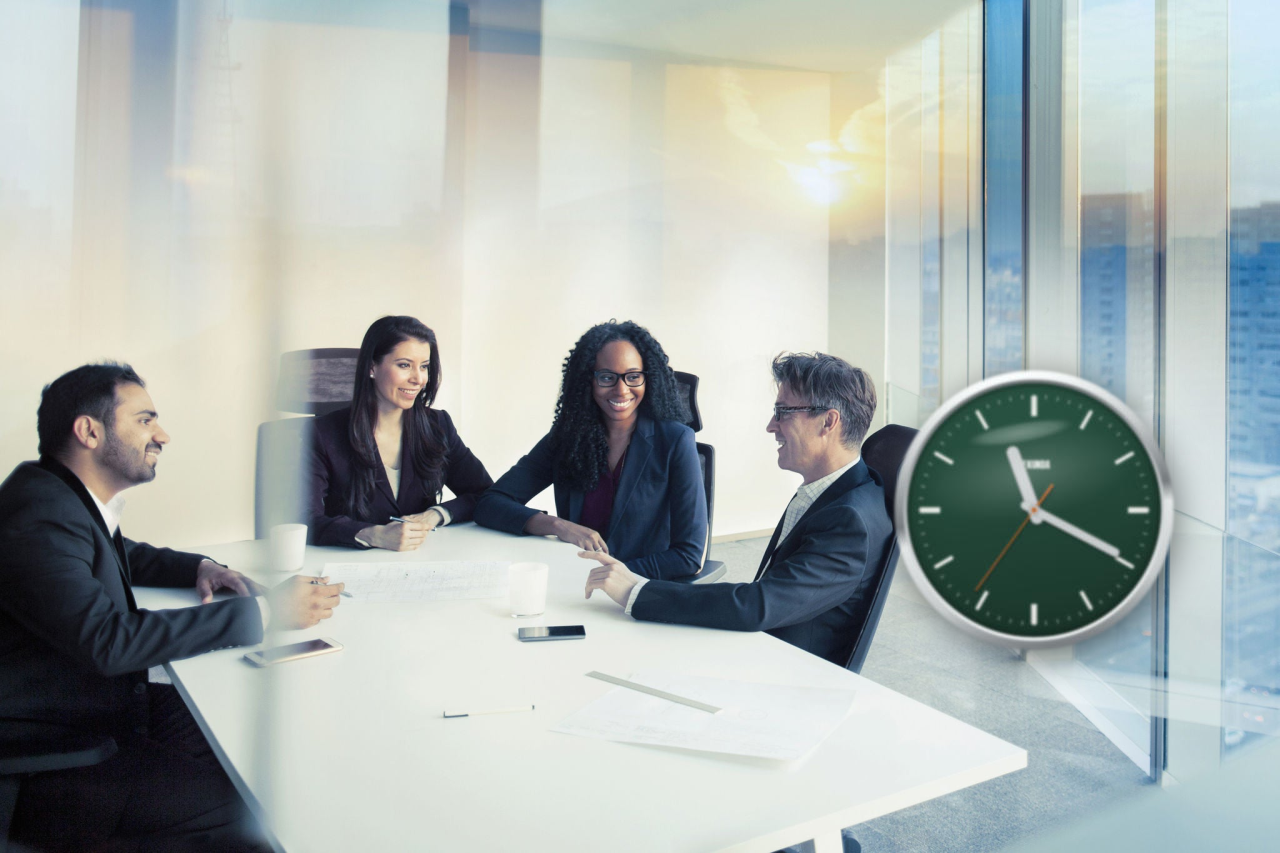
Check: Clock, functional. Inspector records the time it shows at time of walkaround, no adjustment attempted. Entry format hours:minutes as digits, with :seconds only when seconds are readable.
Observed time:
11:19:36
